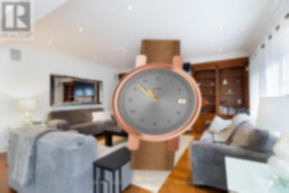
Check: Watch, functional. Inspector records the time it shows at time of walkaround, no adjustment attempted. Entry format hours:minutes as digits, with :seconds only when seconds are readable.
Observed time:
10:52
